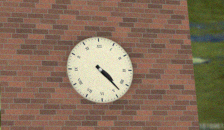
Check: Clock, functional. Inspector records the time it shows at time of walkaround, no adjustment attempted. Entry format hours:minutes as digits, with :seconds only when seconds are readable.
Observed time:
4:23
